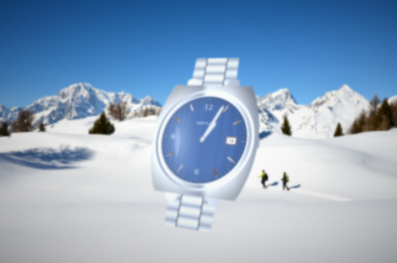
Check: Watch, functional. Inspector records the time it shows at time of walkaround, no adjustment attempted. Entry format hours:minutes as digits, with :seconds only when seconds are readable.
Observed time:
1:04
